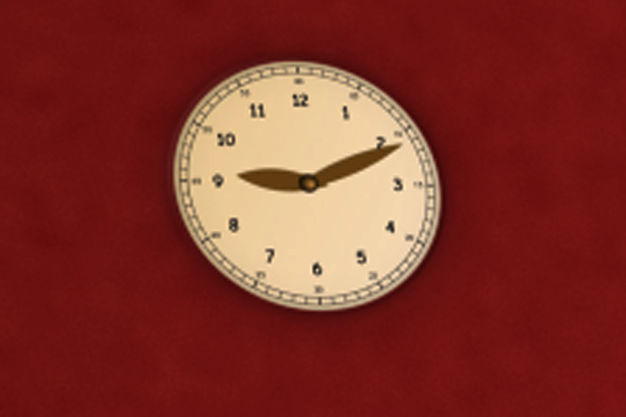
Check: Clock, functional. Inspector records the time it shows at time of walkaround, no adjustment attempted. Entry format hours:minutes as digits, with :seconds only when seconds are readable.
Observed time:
9:11
